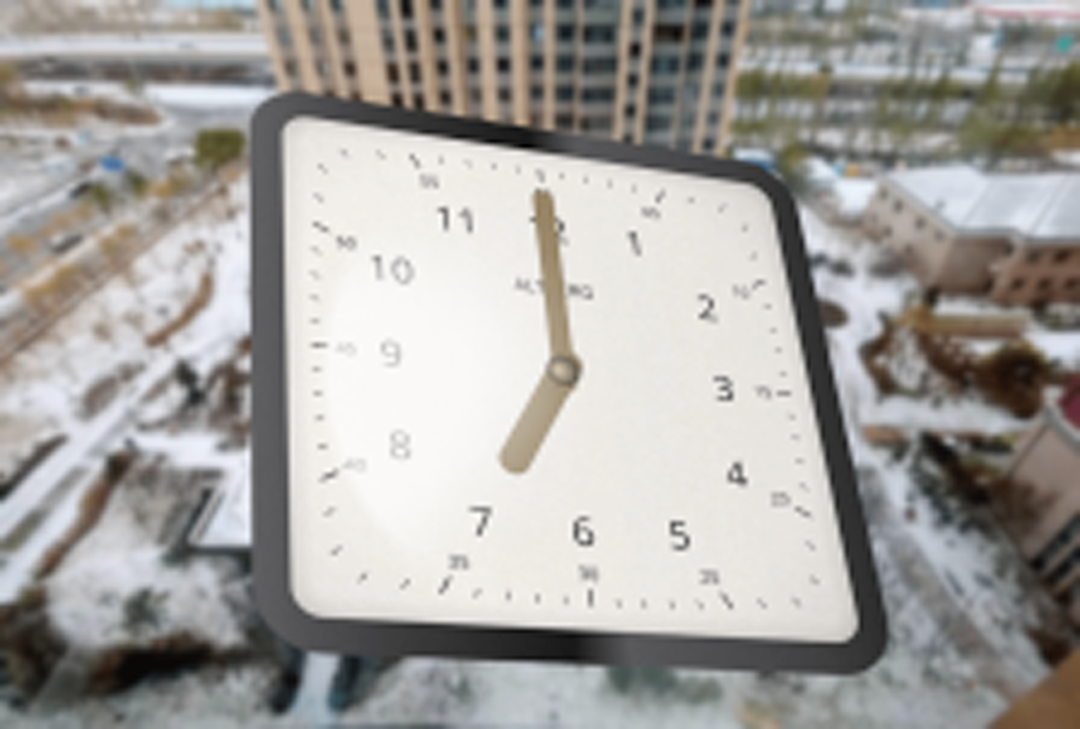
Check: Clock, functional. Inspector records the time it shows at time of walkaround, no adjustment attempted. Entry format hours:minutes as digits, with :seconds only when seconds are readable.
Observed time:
7:00
